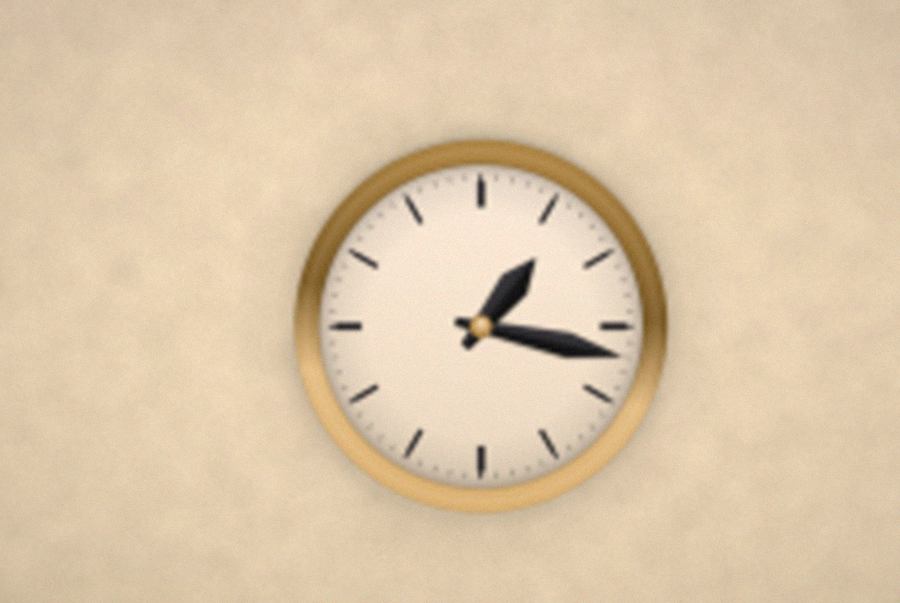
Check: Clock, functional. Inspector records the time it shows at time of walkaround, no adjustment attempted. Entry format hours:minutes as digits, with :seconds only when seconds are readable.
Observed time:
1:17
